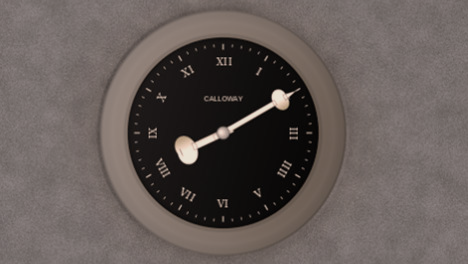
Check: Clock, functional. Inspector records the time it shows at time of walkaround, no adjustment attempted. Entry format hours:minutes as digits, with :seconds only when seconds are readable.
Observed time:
8:10
